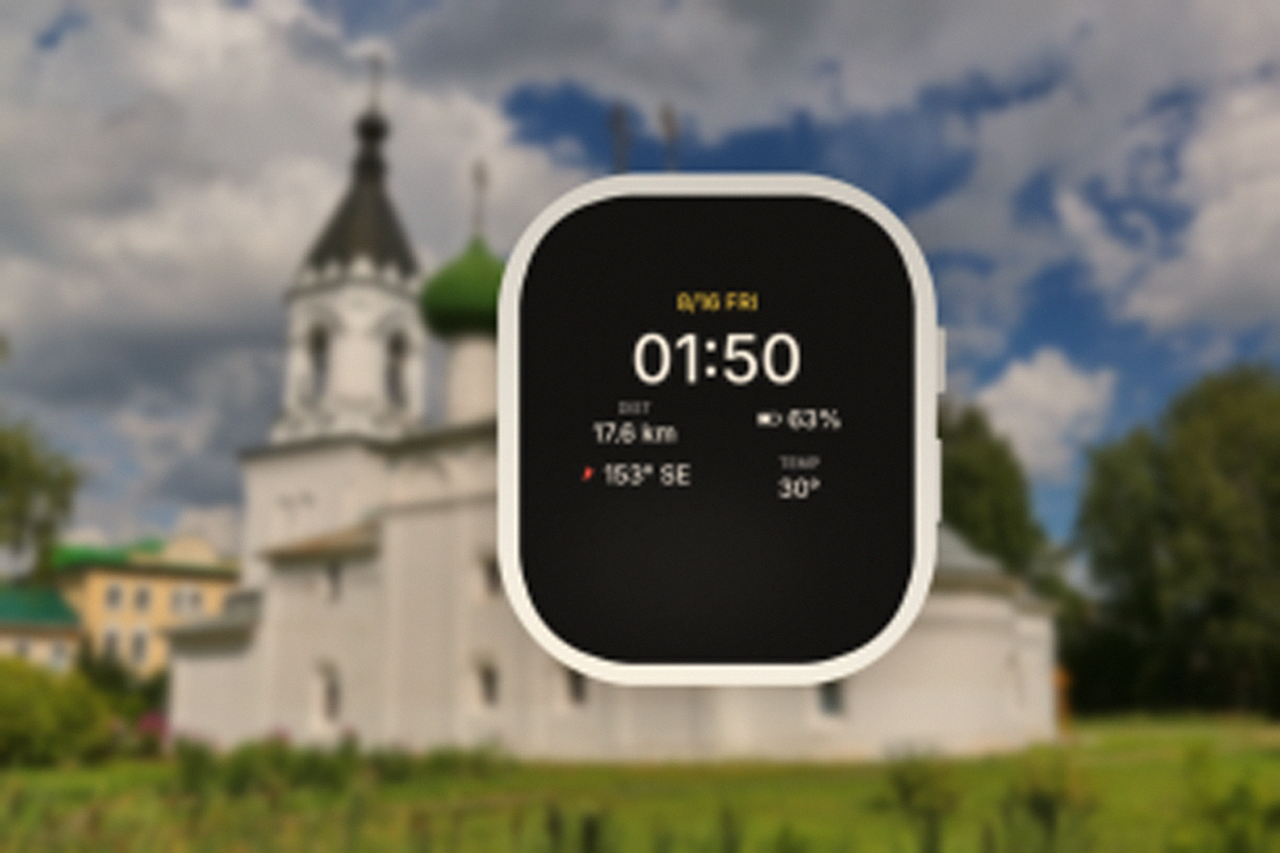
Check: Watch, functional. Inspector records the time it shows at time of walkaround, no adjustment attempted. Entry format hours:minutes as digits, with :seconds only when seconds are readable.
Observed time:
1:50
